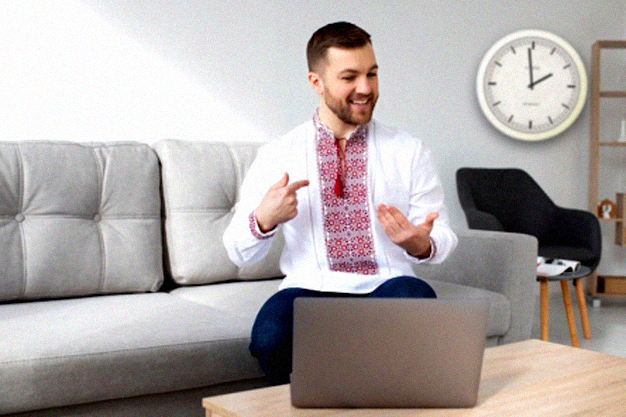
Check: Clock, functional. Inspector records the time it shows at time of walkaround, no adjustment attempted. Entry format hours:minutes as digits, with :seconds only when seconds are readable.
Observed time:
1:59
